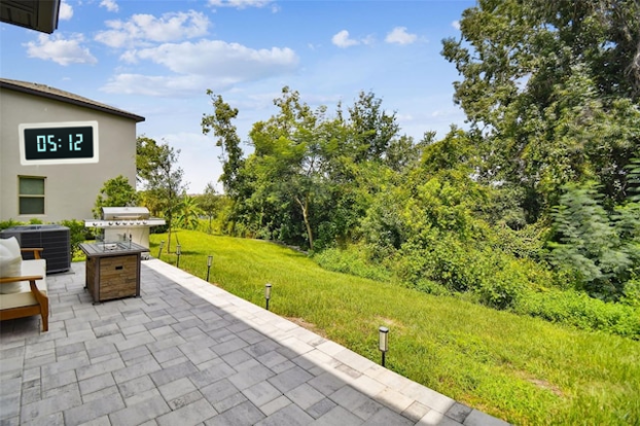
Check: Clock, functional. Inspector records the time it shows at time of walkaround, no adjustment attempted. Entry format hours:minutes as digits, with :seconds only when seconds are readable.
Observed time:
5:12
